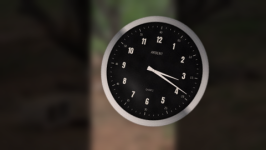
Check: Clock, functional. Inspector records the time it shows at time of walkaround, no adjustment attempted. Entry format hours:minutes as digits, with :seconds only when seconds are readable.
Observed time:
3:19
